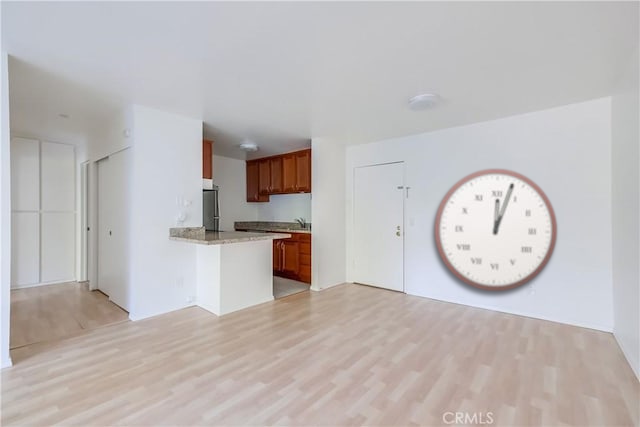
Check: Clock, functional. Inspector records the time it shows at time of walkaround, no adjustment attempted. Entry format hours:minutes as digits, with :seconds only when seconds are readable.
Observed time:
12:03
